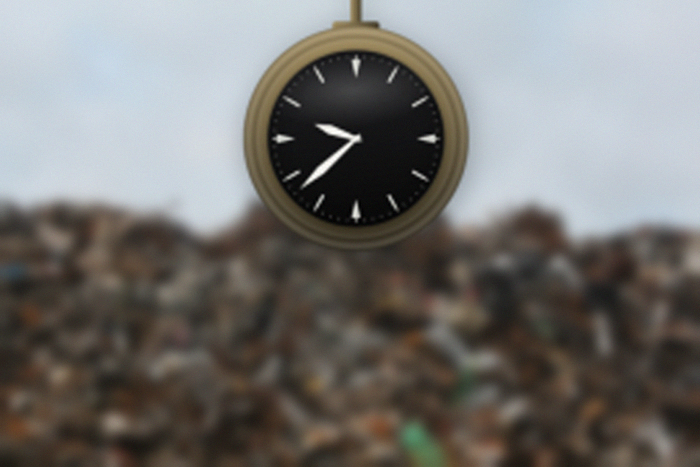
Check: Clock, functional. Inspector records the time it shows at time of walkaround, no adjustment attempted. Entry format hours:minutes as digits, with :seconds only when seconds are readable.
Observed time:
9:38
